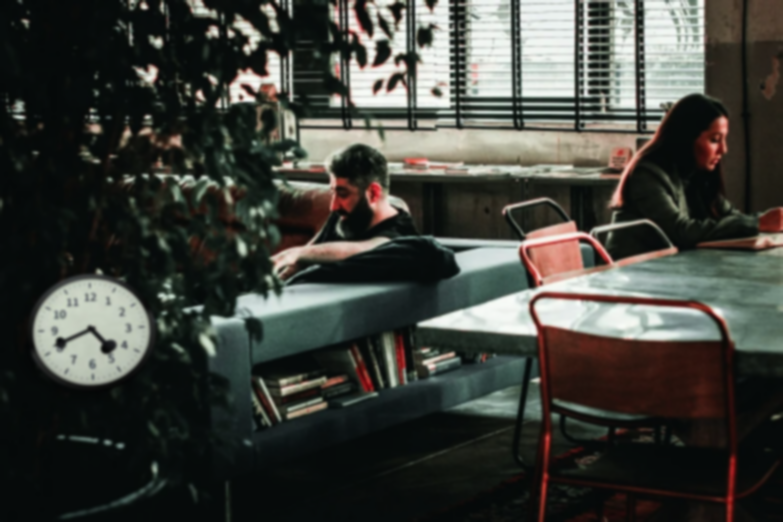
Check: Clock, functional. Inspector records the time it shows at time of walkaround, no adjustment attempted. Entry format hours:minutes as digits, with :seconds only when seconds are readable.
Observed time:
4:41
